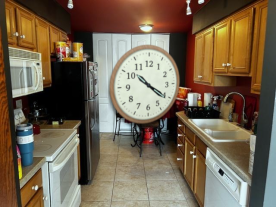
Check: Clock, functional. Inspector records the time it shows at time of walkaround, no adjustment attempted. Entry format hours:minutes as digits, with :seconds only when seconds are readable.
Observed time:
10:21
